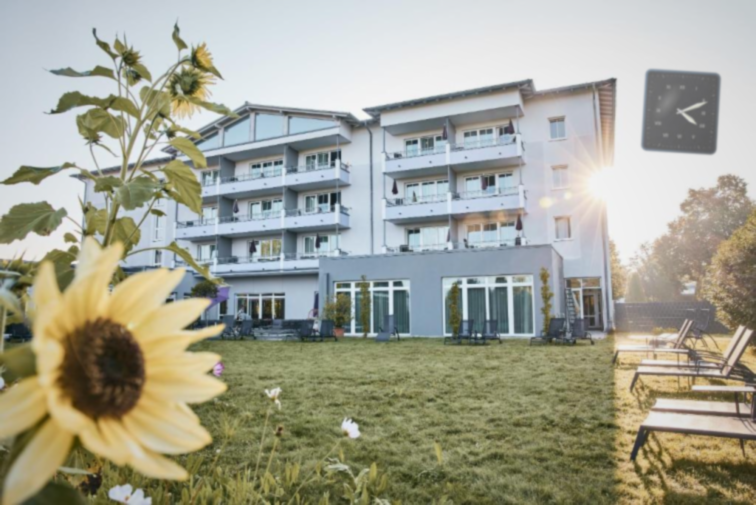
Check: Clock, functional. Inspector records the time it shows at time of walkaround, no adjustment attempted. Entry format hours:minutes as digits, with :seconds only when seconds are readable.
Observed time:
4:11
